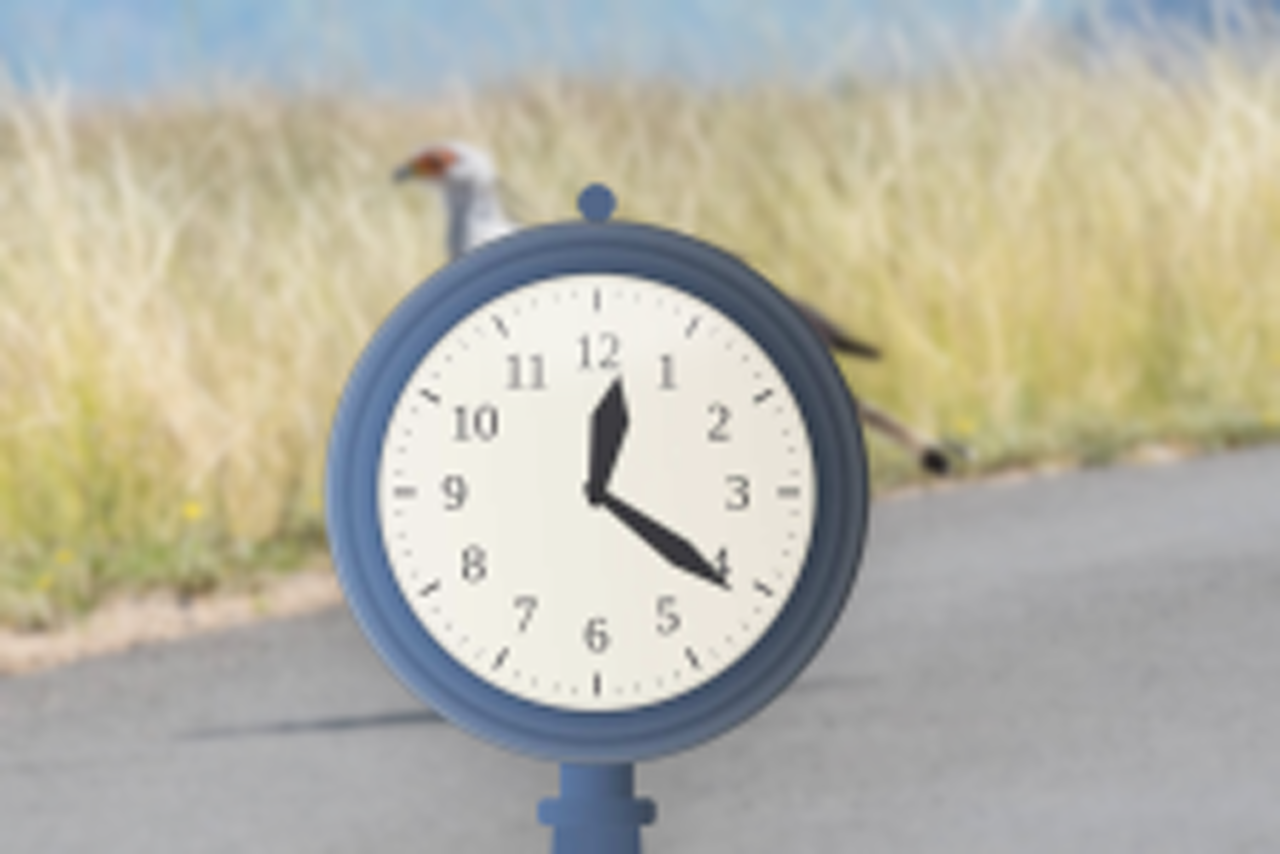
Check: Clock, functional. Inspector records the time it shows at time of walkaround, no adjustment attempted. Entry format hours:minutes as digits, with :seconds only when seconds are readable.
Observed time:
12:21
